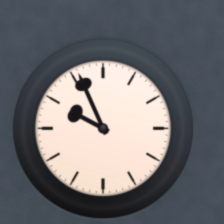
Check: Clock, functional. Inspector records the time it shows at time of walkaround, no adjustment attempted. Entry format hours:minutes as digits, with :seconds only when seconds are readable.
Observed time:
9:56
